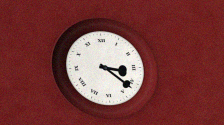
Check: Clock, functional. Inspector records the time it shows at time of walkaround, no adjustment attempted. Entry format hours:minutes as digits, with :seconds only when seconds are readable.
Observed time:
3:22
